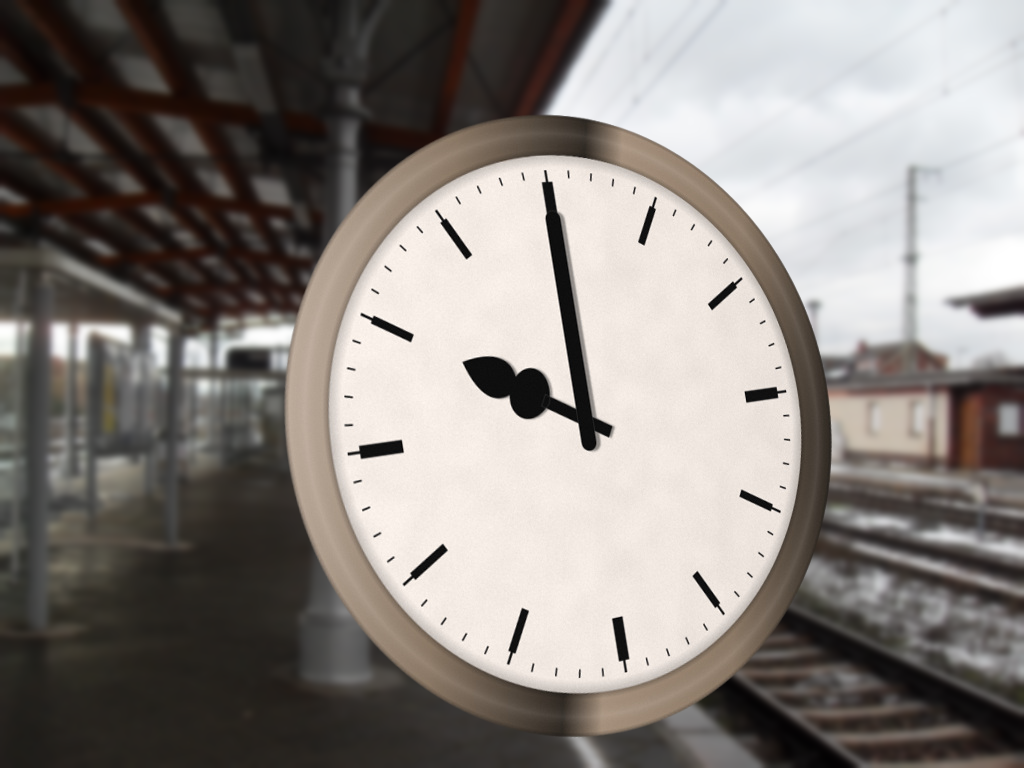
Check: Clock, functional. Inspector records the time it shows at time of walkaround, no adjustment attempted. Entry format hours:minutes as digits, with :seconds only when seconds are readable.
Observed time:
10:00
